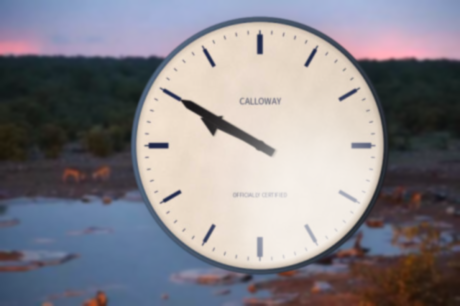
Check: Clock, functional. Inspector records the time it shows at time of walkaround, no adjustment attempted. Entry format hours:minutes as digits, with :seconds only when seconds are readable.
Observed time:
9:50
